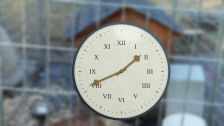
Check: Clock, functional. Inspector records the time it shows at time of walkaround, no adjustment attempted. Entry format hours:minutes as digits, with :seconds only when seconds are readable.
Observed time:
1:41
